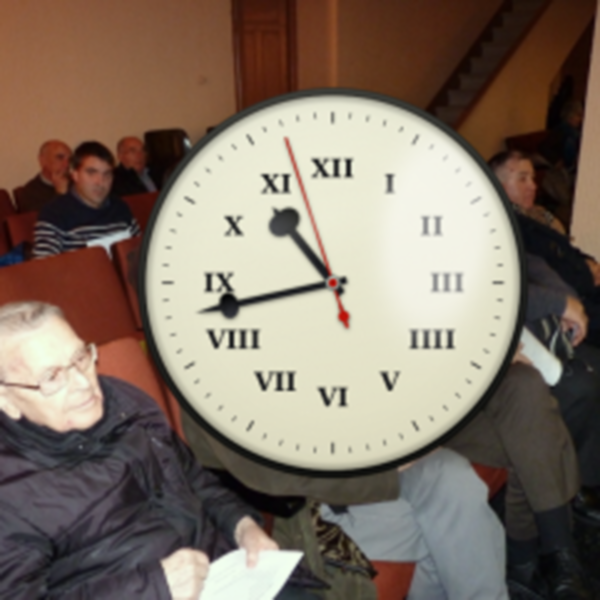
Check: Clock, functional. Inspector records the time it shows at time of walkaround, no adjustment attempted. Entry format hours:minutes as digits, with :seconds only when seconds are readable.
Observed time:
10:42:57
